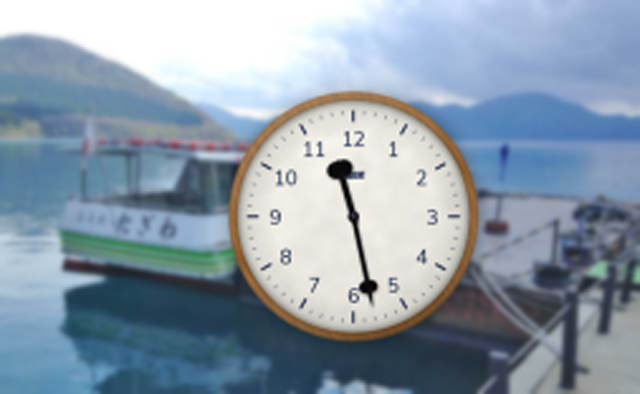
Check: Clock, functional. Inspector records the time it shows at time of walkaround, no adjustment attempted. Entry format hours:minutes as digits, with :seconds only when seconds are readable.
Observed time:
11:28
